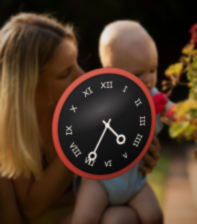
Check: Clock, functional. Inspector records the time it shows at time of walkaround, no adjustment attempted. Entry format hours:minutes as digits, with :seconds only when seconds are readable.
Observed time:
4:35
